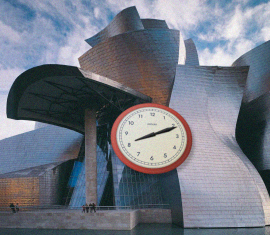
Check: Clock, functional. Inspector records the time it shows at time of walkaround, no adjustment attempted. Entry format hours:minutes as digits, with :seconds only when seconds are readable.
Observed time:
8:11
